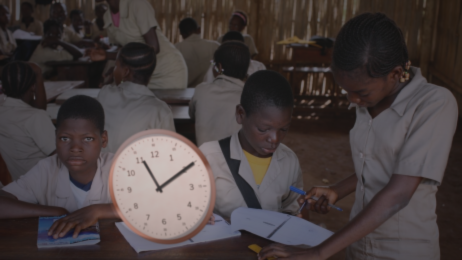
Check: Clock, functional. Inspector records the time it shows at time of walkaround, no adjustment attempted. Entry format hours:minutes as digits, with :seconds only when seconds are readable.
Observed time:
11:10
